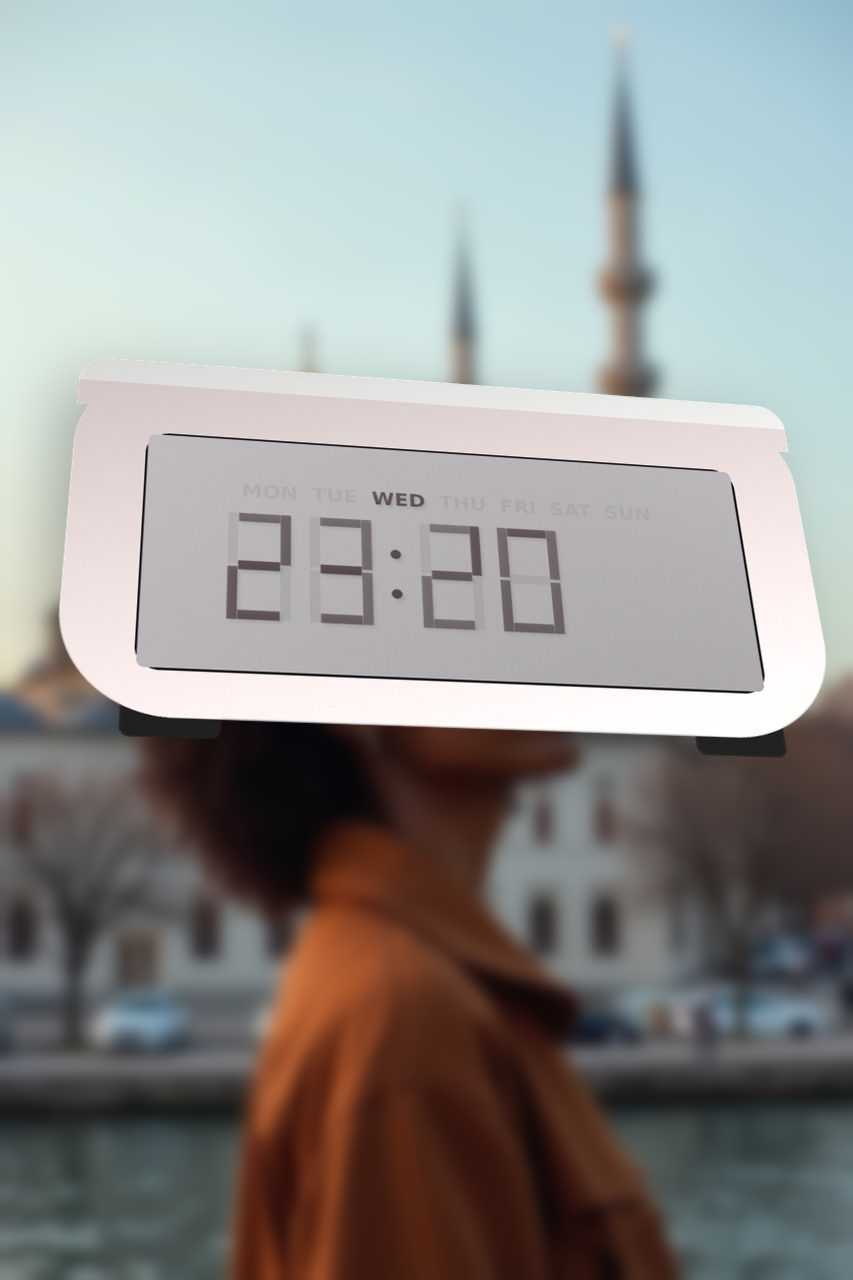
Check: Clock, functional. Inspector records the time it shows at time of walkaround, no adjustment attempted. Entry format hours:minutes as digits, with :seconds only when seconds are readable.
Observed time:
23:20
